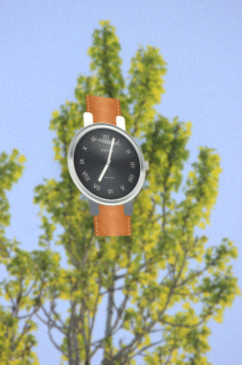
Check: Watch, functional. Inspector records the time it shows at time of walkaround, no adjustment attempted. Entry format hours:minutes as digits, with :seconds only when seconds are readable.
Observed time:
7:03
